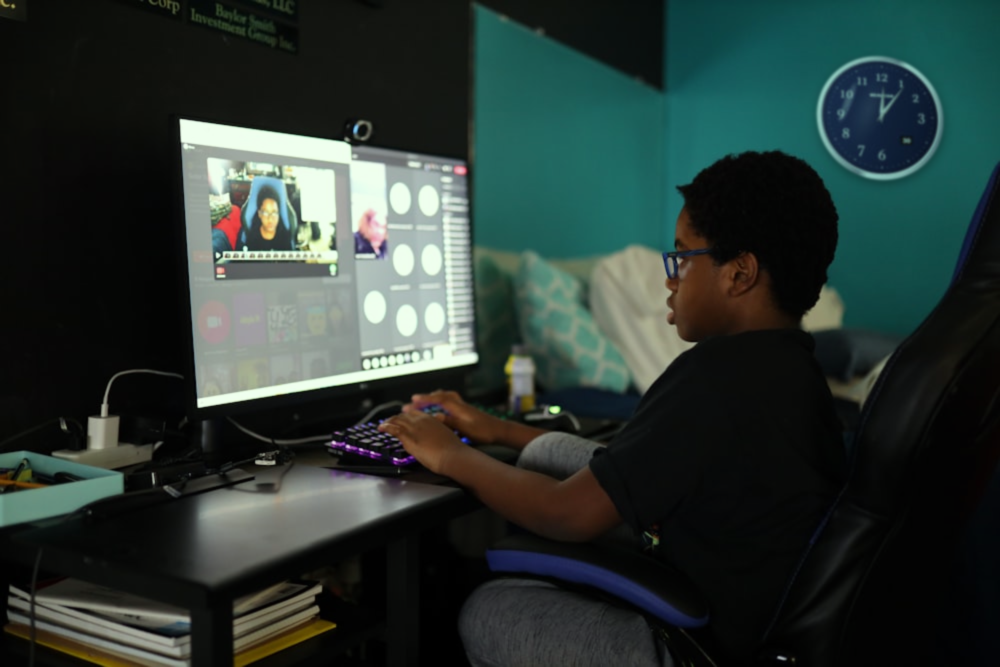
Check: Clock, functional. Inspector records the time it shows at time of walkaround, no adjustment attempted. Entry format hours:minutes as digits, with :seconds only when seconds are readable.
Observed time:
12:06
